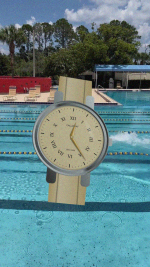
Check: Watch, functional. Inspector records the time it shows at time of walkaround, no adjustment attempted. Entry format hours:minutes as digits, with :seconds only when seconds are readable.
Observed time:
12:24
